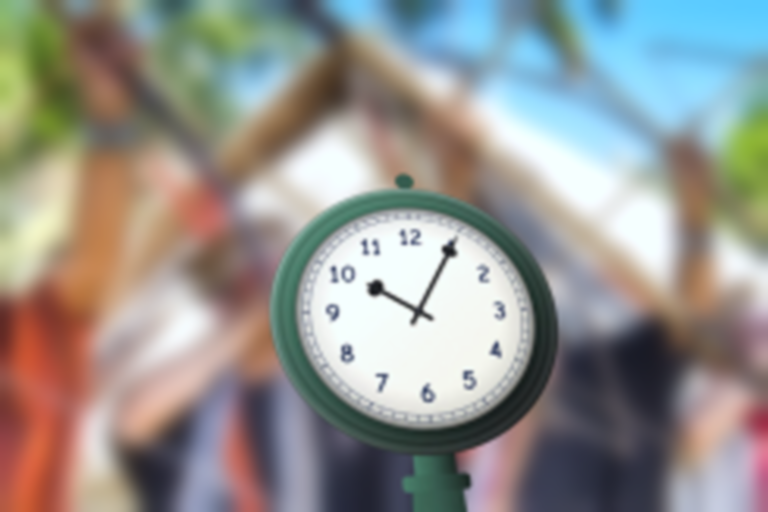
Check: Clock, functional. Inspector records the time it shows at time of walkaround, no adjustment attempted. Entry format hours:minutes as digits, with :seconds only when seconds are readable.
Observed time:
10:05
